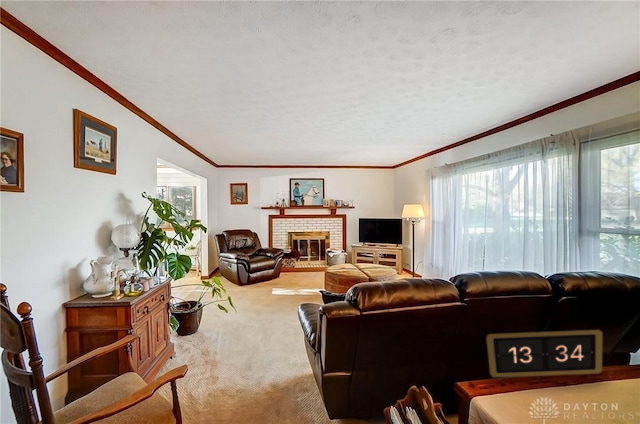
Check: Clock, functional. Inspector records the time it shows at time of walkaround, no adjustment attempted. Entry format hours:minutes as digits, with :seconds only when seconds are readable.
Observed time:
13:34
